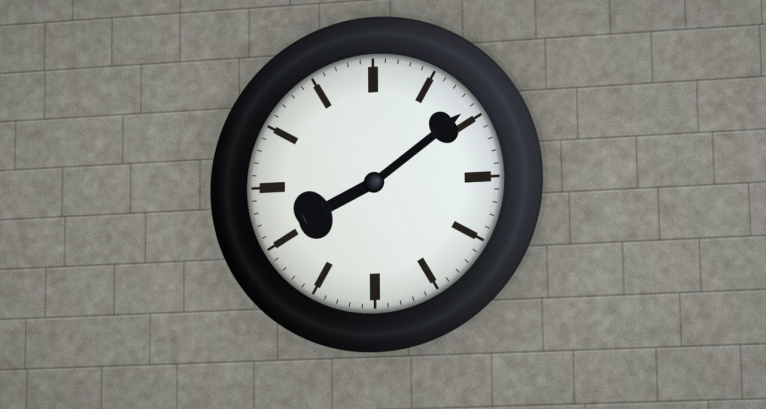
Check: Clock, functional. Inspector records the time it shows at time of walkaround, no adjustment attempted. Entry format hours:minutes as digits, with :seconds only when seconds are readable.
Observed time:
8:09
